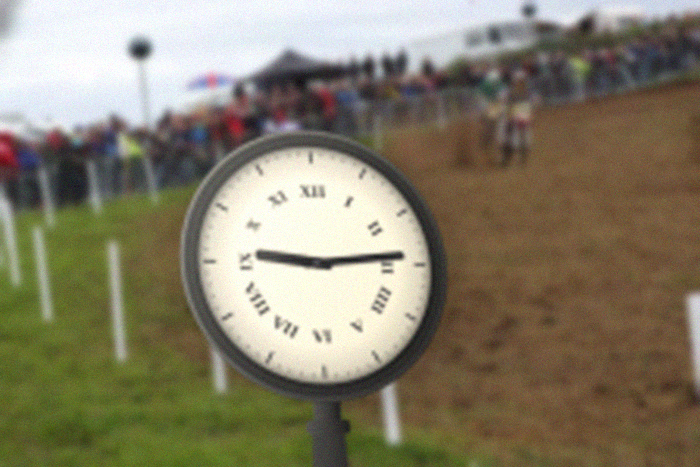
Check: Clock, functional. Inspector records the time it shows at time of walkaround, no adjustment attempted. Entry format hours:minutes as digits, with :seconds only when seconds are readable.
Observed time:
9:14
